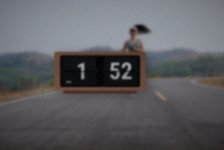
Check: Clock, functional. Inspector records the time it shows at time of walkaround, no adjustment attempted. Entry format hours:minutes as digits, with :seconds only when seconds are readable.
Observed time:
1:52
